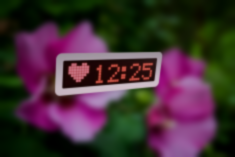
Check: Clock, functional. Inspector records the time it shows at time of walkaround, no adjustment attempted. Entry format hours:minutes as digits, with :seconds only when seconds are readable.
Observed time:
12:25
